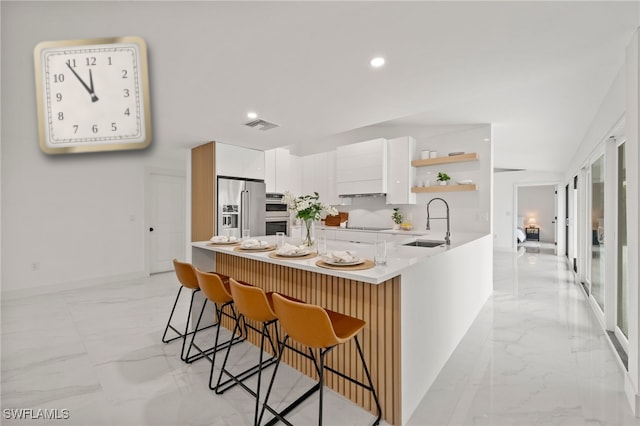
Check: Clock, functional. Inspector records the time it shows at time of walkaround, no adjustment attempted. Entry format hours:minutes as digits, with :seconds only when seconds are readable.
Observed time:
11:54
